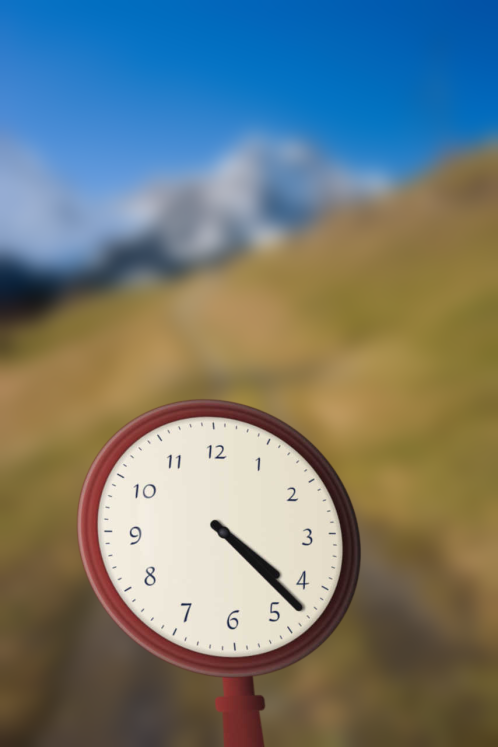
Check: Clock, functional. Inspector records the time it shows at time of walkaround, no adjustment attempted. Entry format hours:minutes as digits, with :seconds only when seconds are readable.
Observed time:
4:23
